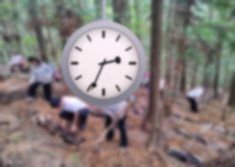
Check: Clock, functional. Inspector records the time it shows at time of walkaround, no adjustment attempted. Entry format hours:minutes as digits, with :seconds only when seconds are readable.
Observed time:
2:34
